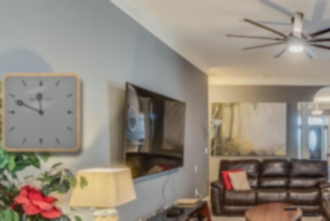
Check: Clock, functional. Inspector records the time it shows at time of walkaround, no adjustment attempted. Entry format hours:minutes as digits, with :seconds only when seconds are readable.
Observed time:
11:49
